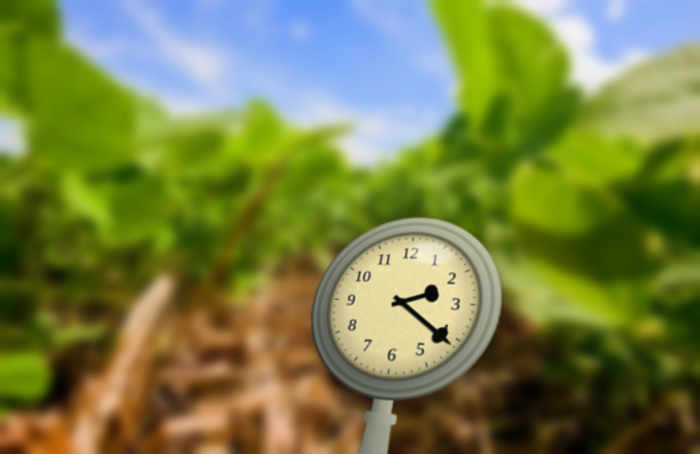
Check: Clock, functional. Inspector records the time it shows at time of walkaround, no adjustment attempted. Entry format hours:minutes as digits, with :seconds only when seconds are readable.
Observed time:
2:21
